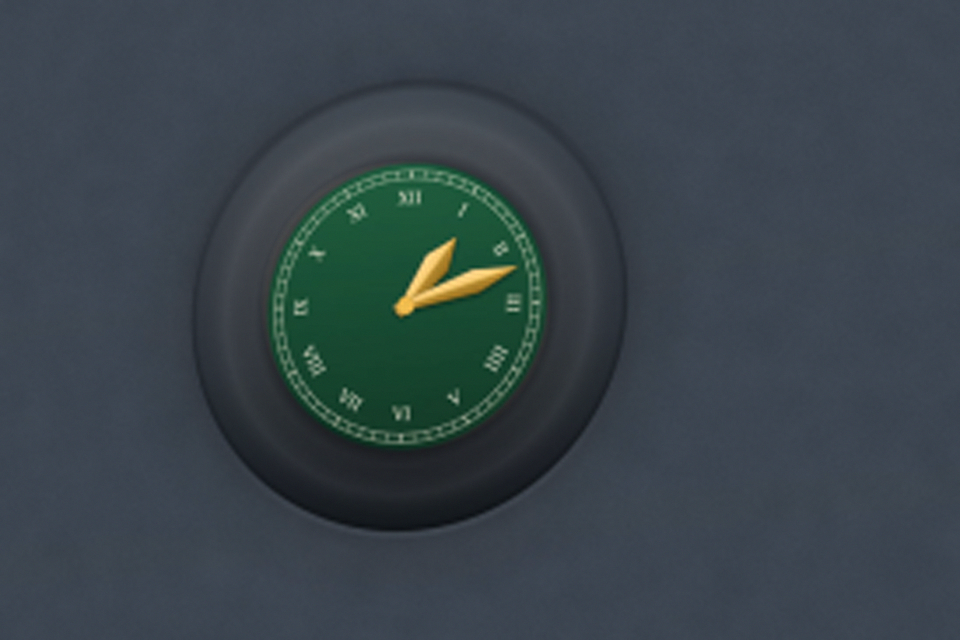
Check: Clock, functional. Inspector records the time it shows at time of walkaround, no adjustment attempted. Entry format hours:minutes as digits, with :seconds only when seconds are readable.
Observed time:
1:12
